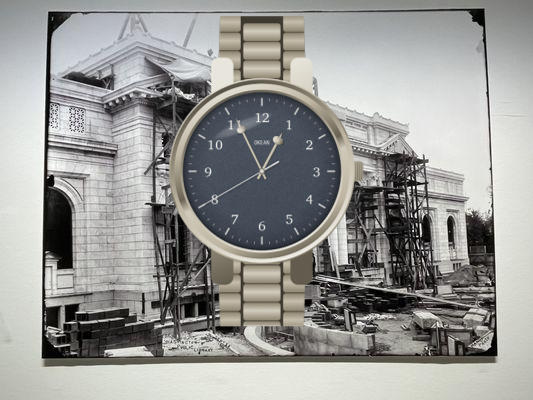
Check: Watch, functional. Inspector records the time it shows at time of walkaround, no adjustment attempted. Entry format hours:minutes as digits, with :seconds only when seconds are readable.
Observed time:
12:55:40
